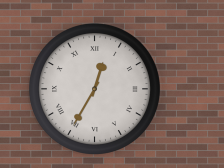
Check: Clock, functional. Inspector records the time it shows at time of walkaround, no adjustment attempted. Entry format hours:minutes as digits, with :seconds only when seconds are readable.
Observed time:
12:35
